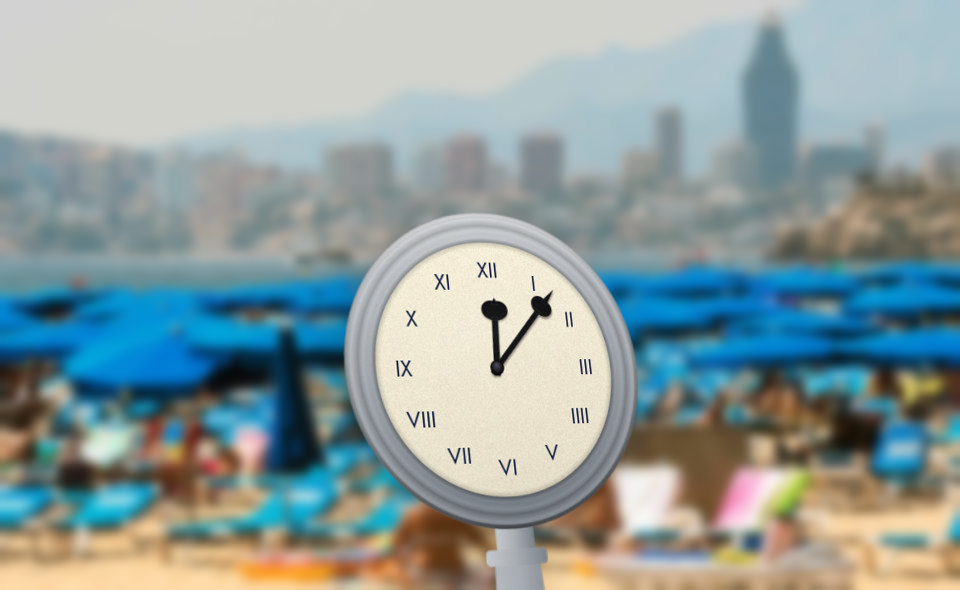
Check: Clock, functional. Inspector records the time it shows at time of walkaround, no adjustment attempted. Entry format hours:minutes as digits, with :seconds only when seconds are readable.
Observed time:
12:07
